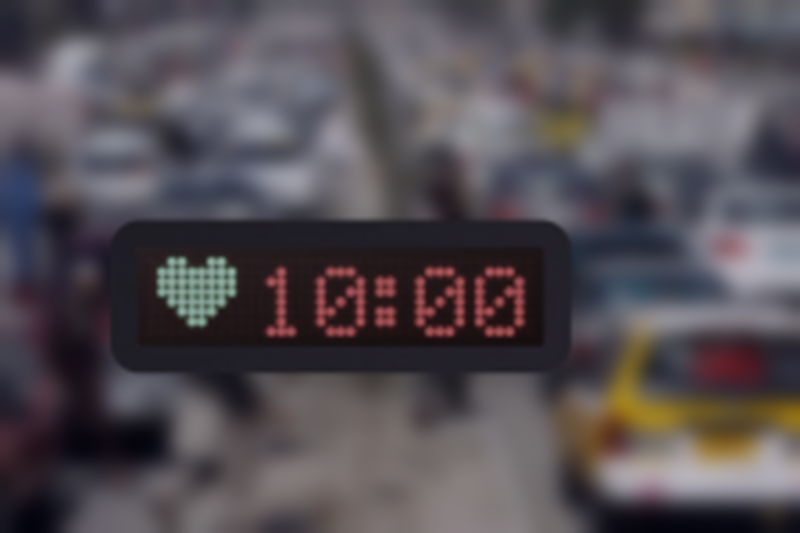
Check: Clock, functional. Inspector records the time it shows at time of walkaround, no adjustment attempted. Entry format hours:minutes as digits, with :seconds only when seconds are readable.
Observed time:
10:00
